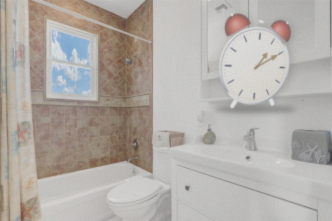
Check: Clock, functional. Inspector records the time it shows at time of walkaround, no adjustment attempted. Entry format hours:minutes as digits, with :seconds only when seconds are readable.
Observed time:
1:10
